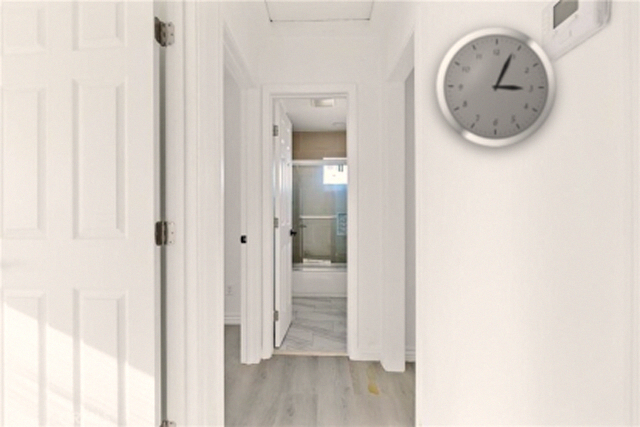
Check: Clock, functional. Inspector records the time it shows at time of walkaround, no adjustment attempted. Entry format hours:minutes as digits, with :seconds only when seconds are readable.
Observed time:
3:04
